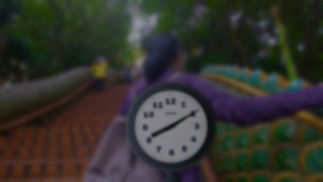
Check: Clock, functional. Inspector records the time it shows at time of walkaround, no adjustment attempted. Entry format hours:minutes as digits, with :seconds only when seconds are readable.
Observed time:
8:10
